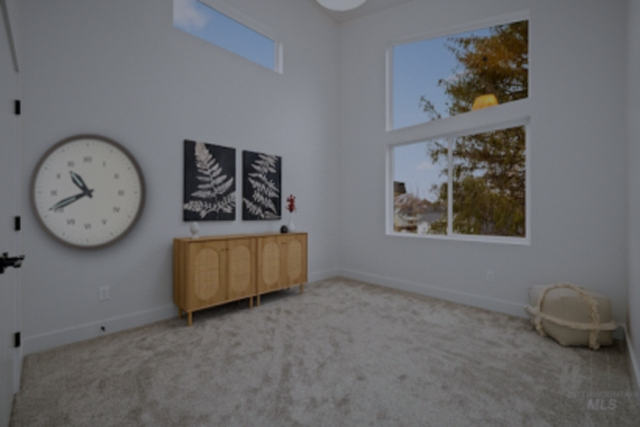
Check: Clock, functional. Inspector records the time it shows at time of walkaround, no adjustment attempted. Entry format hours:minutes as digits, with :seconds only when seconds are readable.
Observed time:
10:41
